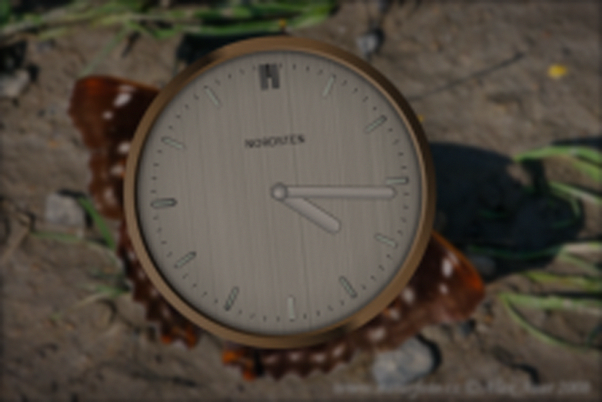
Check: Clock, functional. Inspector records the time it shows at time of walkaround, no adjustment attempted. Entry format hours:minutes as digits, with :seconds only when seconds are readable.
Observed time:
4:16
